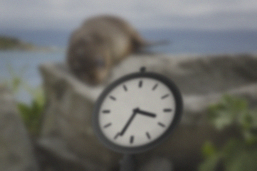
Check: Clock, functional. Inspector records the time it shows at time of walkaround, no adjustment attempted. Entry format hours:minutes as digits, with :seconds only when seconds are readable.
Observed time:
3:34
